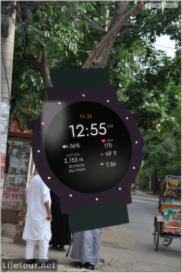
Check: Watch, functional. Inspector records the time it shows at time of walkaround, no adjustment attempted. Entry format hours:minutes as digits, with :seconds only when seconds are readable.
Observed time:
12:55
